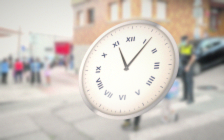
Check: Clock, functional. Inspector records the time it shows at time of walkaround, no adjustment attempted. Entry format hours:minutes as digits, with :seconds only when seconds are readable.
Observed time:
11:06
